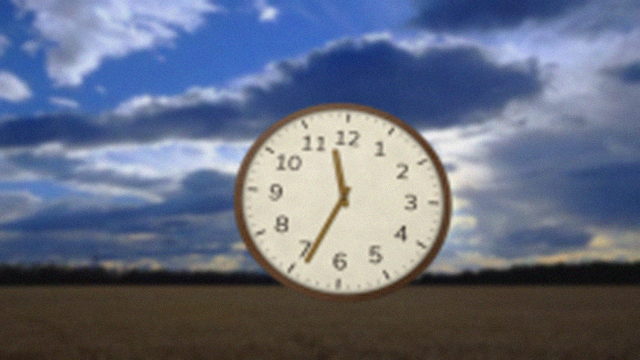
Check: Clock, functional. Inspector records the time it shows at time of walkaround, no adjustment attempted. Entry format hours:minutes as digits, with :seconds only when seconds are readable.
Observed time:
11:34
